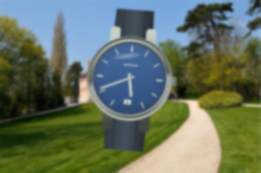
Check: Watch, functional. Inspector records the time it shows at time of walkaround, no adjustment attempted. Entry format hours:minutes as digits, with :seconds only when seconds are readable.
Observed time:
5:41
